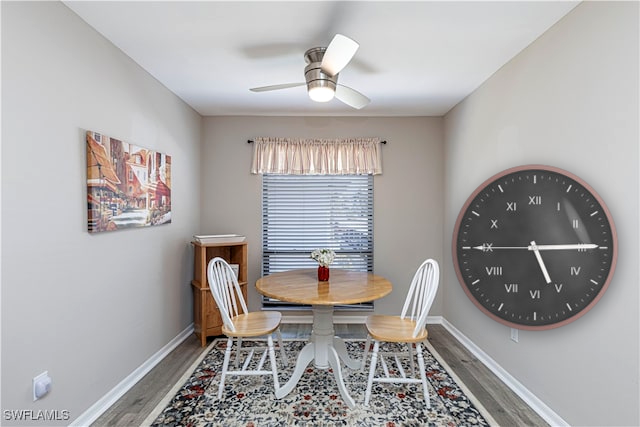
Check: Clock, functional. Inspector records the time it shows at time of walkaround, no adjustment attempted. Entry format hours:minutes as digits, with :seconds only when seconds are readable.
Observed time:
5:14:45
